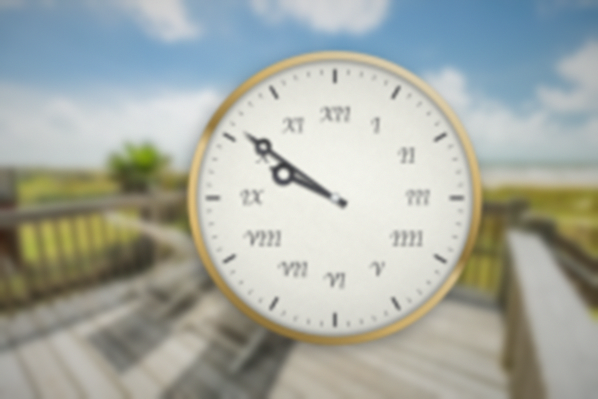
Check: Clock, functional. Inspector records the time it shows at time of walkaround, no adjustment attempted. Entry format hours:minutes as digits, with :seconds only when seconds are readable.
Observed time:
9:51
